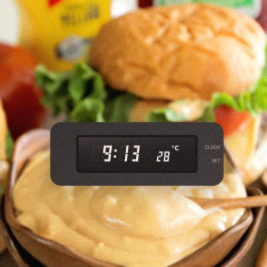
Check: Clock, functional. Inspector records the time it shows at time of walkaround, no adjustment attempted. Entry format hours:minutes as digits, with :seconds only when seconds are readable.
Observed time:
9:13
